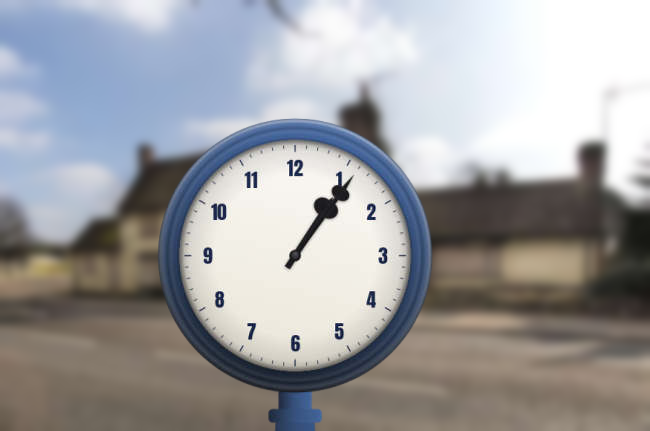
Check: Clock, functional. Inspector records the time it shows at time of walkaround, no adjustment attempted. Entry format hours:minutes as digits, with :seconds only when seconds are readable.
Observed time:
1:06
